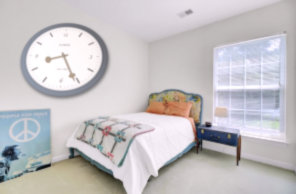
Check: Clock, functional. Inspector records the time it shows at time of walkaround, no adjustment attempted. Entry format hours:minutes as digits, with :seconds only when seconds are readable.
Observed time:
8:26
